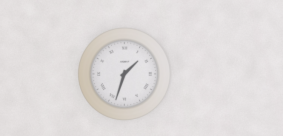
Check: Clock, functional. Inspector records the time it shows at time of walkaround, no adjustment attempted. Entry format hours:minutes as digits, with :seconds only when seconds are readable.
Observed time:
1:33
